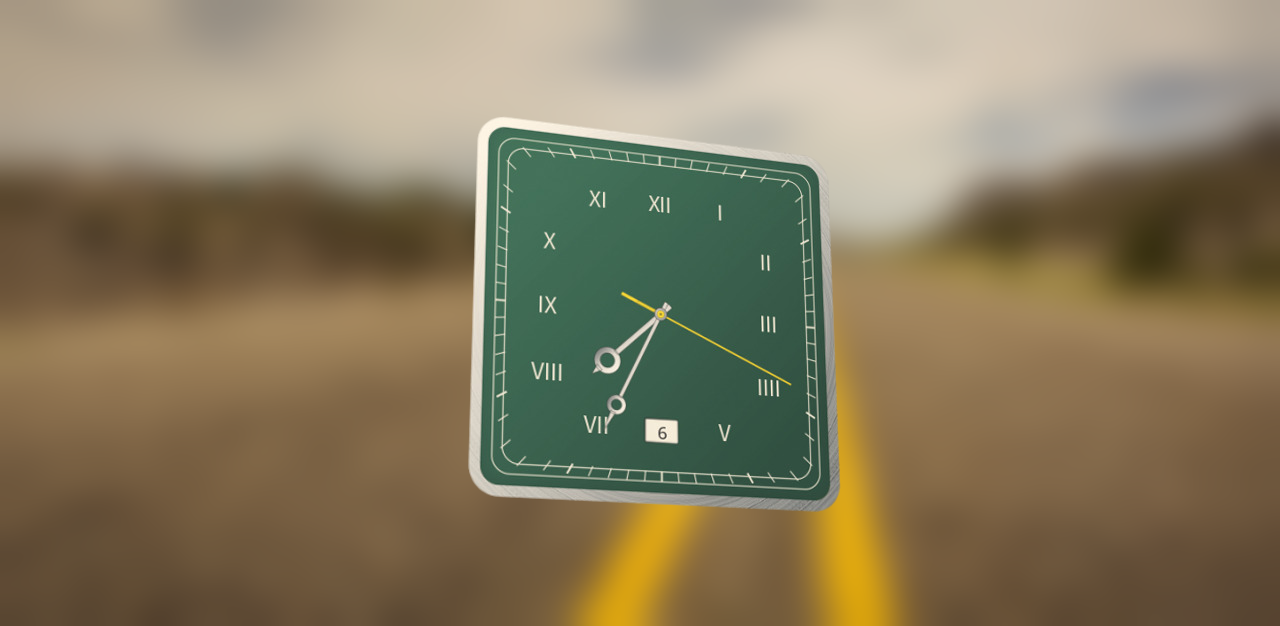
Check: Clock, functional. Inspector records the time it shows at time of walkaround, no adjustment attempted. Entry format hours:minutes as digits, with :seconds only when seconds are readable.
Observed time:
7:34:19
